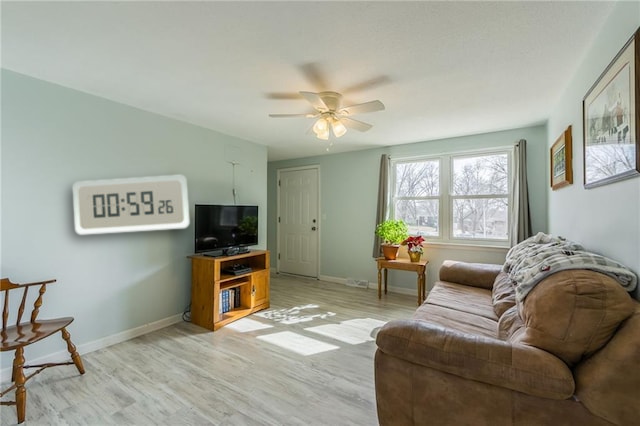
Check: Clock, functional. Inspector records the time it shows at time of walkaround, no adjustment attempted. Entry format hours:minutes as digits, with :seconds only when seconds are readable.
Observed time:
0:59:26
